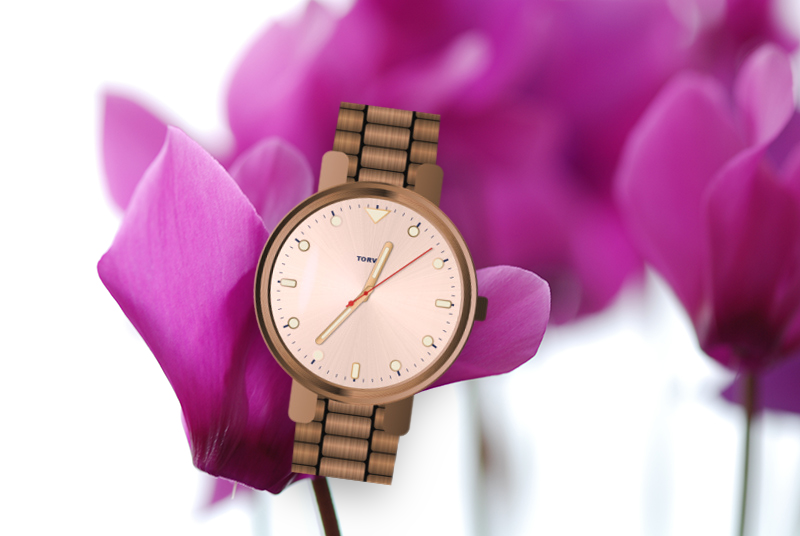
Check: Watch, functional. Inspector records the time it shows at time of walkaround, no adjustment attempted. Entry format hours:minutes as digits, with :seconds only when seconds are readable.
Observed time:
12:36:08
